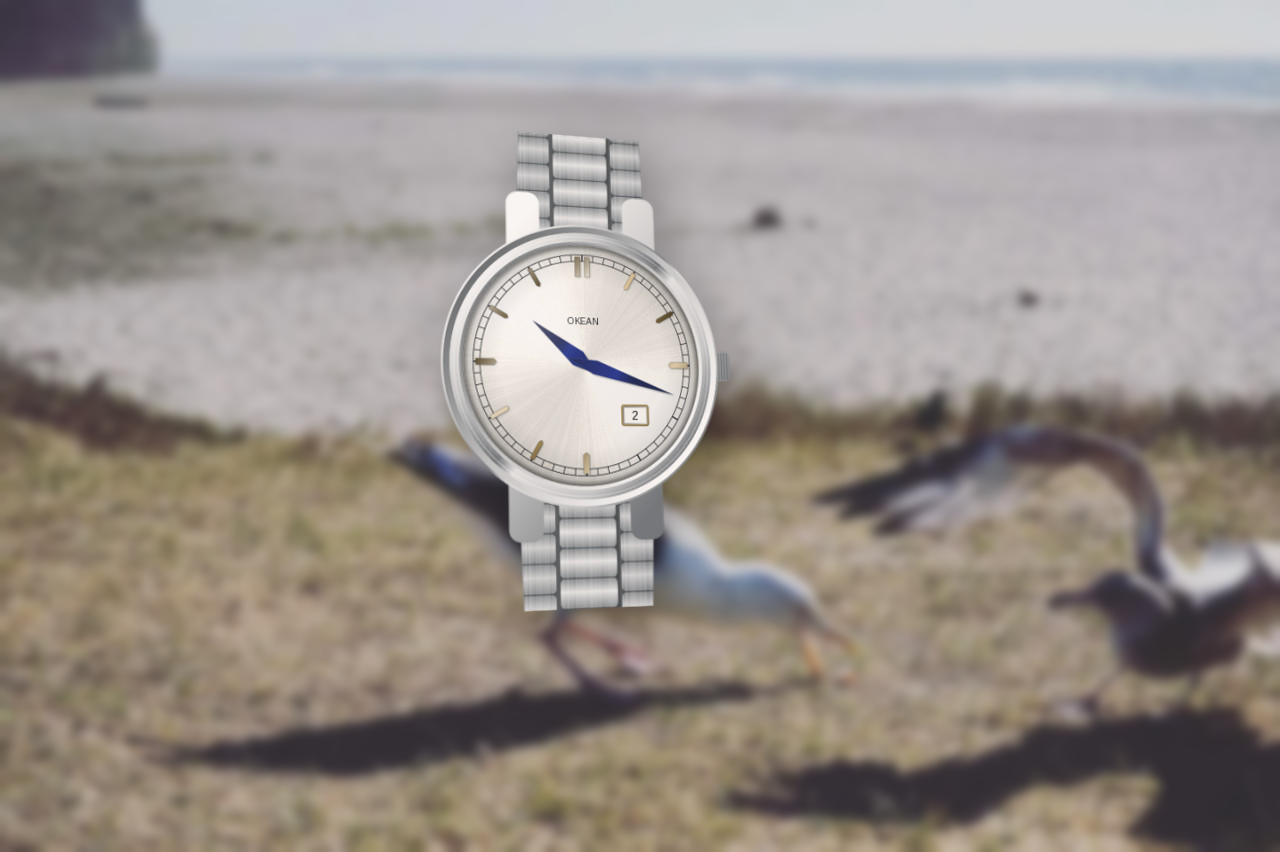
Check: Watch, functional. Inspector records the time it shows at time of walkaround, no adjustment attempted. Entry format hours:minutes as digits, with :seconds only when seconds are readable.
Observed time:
10:18
